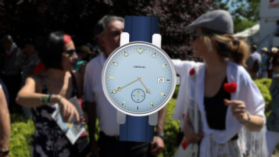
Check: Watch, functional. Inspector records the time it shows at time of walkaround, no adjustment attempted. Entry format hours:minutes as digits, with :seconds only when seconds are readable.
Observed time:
4:40
